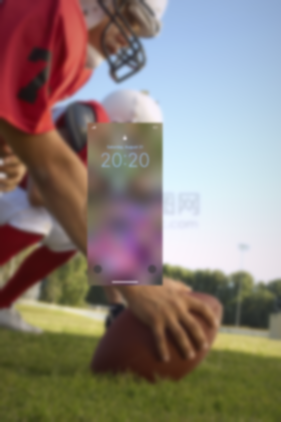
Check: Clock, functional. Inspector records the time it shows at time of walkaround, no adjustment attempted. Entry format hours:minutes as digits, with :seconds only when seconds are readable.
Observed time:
20:20
